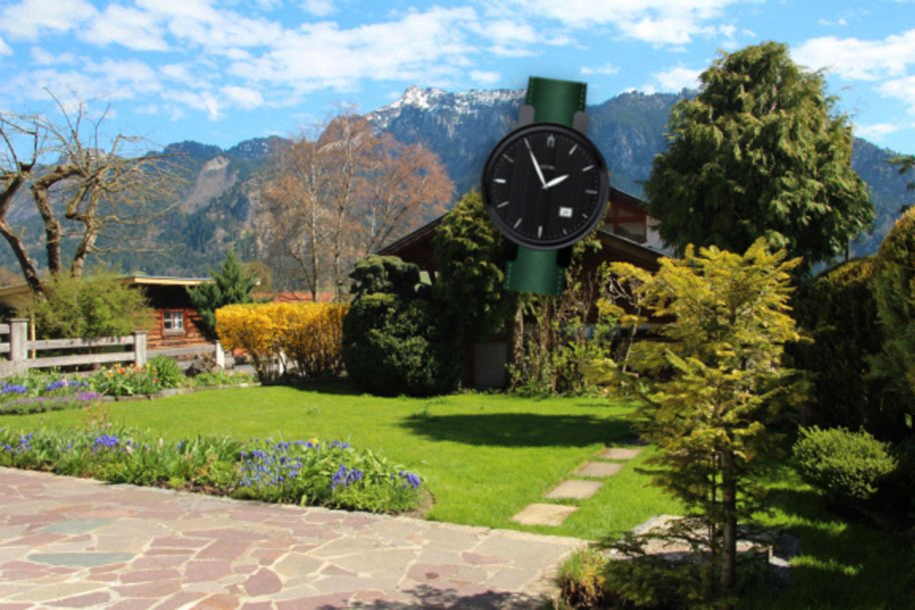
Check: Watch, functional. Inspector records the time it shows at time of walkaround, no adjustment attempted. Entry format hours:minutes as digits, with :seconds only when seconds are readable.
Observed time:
1:55
